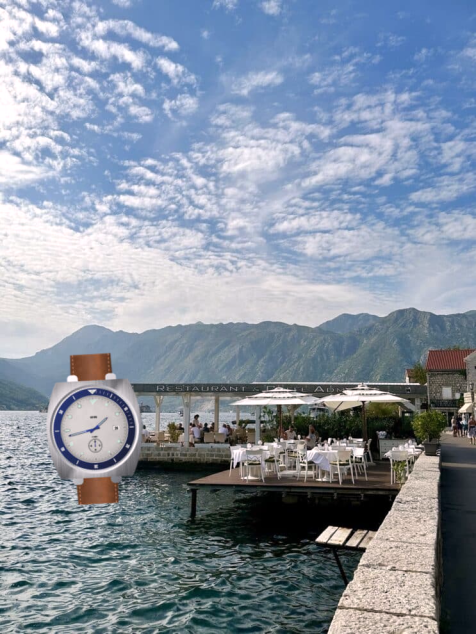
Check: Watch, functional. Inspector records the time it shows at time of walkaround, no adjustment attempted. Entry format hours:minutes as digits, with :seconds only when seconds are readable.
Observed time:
1:43
